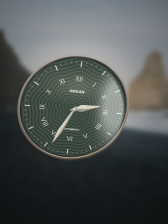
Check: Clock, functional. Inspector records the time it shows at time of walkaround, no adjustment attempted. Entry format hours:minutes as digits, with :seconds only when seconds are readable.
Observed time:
2:34
